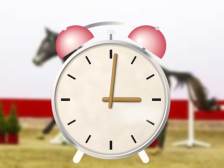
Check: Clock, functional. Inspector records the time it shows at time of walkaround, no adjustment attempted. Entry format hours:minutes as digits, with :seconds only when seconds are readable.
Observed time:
3:01
